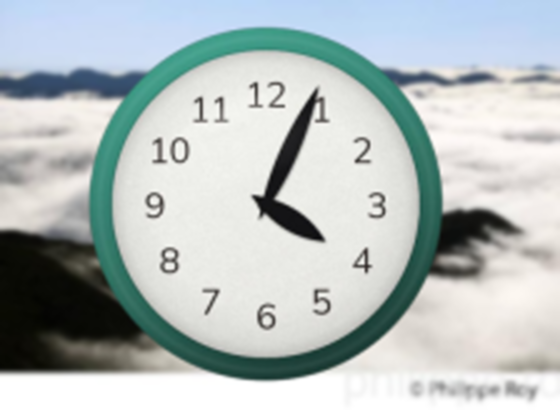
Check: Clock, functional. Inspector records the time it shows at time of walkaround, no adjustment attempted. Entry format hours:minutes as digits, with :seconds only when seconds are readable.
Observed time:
4:04
